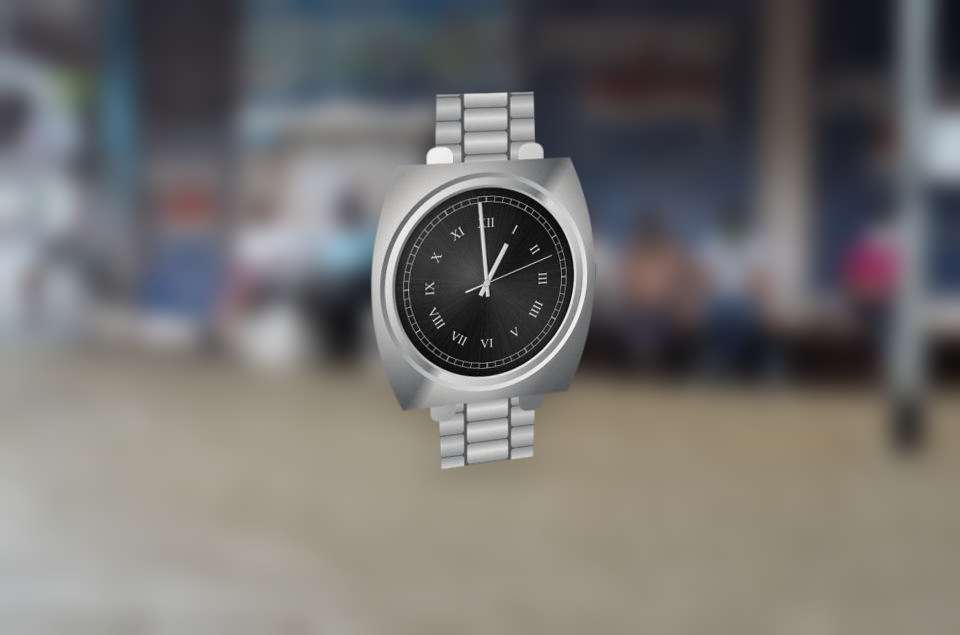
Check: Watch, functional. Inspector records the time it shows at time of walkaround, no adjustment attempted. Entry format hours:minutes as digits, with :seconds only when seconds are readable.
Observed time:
12:59:12
